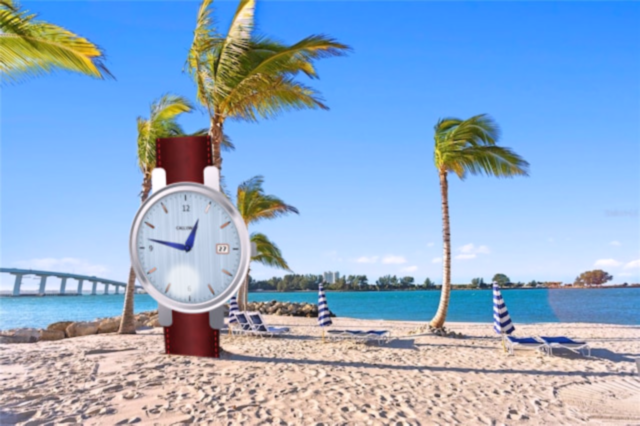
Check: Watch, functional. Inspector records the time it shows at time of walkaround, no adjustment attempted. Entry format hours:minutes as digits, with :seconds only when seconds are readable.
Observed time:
12:47
